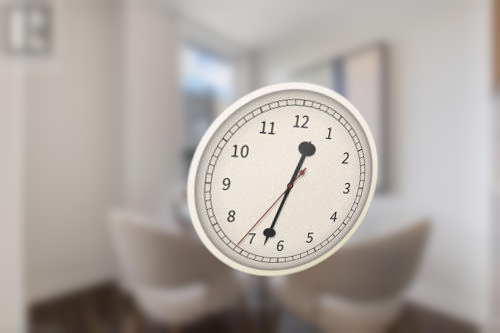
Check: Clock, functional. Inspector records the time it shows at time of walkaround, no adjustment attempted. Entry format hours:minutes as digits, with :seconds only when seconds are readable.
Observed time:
12:32:36
